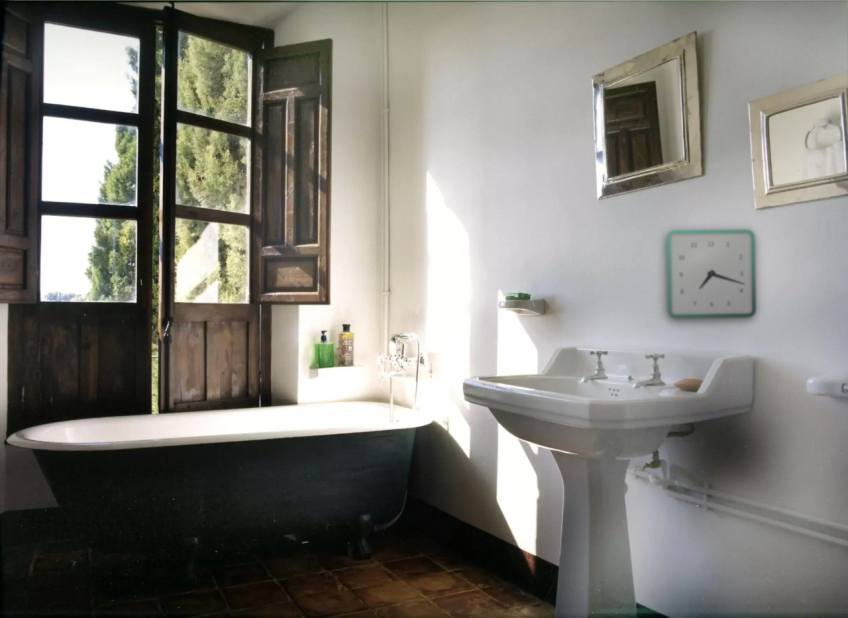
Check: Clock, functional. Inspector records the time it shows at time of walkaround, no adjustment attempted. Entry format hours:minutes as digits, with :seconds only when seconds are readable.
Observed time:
7:18
